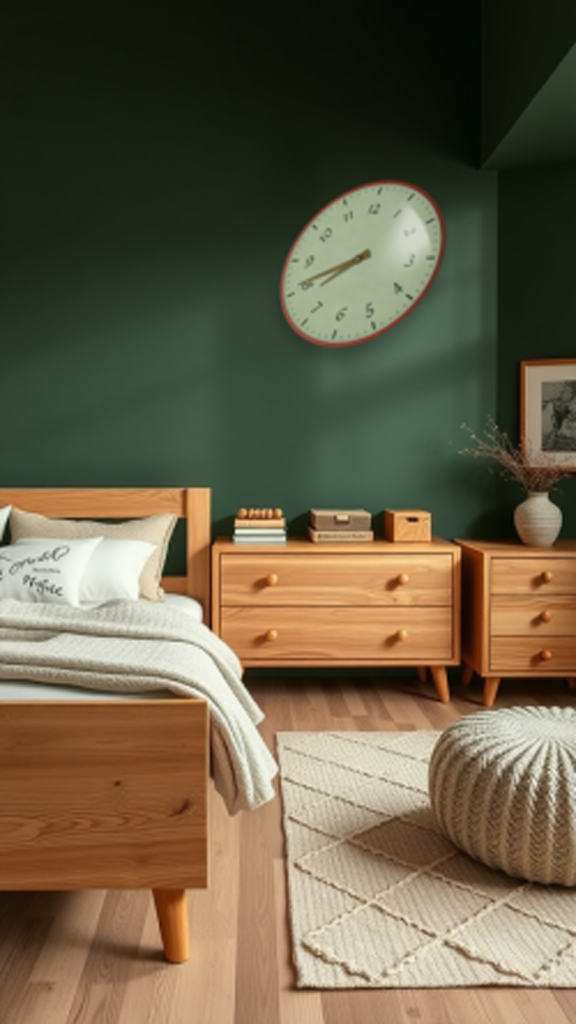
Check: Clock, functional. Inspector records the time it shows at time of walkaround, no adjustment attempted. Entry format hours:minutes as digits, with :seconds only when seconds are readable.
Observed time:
7:41
